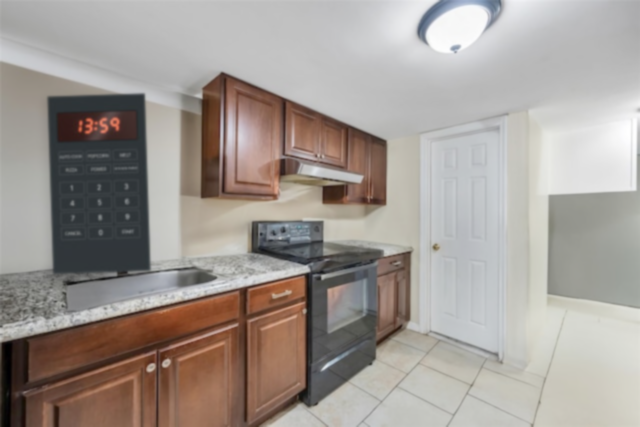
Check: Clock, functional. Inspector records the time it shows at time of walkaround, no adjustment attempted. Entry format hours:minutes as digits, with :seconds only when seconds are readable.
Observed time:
13:59
